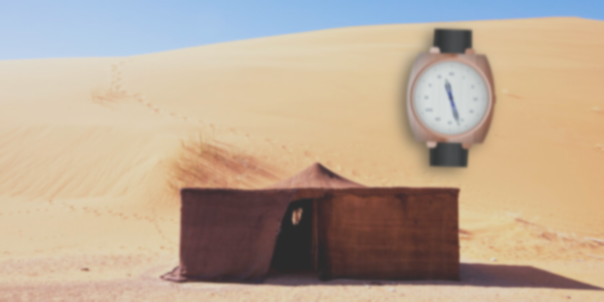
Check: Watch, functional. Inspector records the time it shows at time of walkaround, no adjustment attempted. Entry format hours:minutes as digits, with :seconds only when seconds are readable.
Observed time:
11:27
